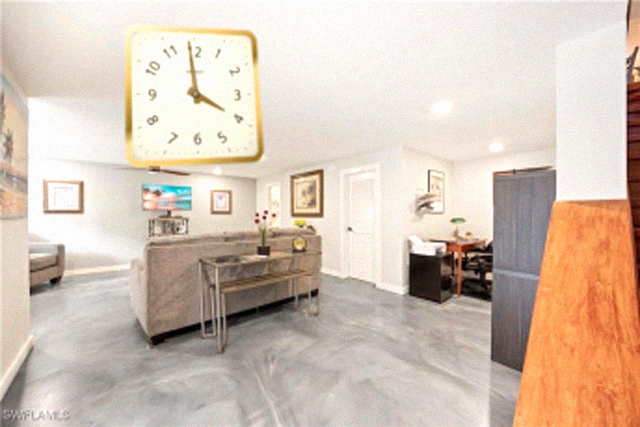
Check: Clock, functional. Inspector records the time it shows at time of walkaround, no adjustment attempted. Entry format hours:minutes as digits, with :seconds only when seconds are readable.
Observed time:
3:59
